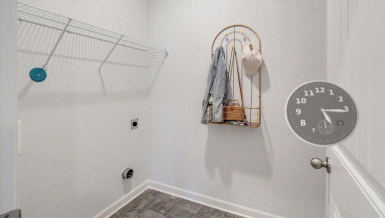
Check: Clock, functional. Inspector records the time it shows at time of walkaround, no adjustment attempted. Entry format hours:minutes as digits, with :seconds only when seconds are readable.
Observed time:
5:16
